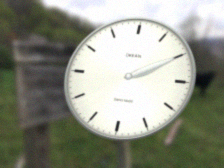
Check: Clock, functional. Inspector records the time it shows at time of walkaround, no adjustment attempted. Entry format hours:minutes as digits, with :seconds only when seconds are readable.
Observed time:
2:10
